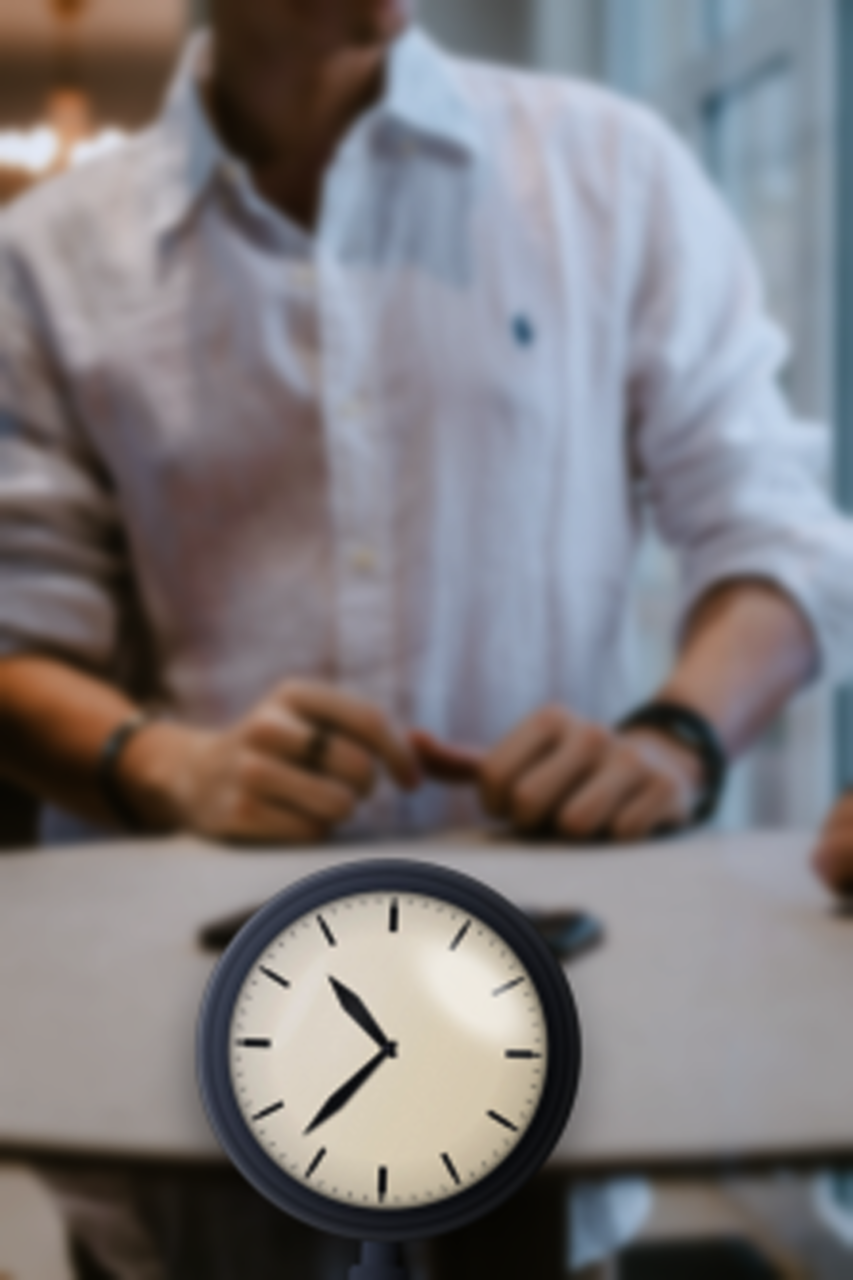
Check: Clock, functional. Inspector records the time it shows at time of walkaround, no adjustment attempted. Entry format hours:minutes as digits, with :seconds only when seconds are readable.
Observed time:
10:37
